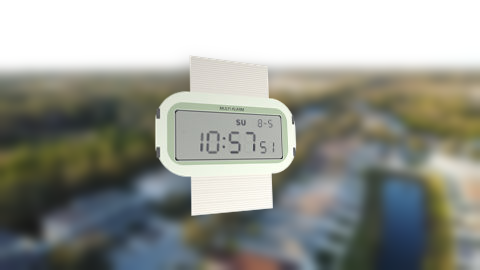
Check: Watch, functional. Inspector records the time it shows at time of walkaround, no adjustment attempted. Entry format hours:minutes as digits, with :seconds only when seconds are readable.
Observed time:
10:57:51
